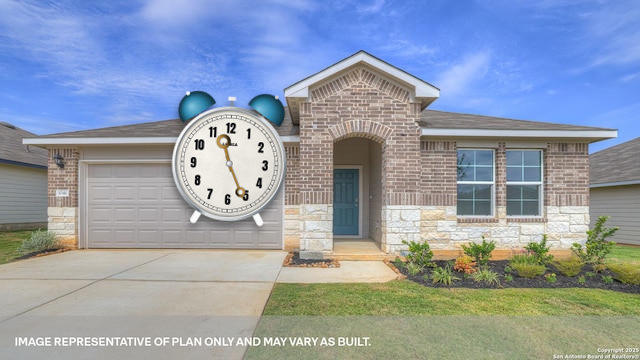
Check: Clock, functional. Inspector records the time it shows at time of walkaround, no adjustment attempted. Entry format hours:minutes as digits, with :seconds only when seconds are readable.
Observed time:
11:26
